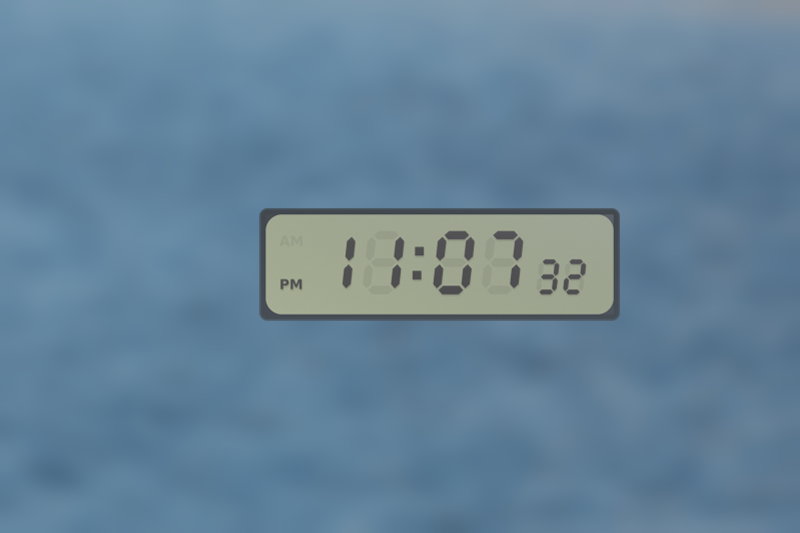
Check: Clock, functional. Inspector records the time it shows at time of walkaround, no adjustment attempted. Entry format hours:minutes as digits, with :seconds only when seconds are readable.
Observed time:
11:07:32
